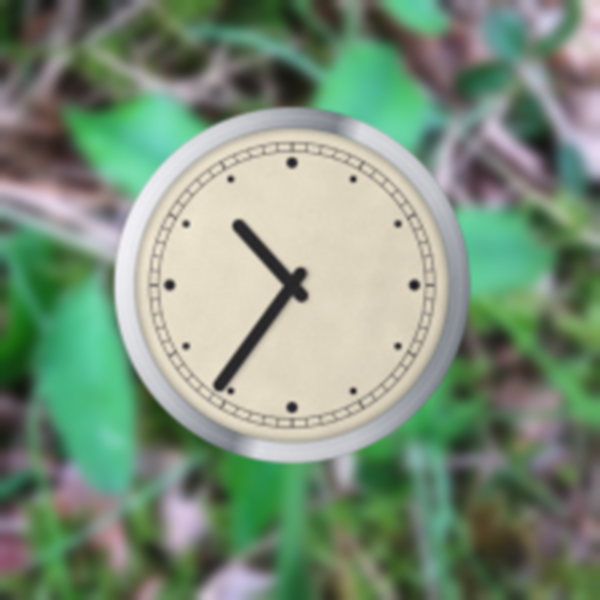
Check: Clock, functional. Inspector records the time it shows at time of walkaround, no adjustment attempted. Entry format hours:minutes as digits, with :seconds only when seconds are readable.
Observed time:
10:36
